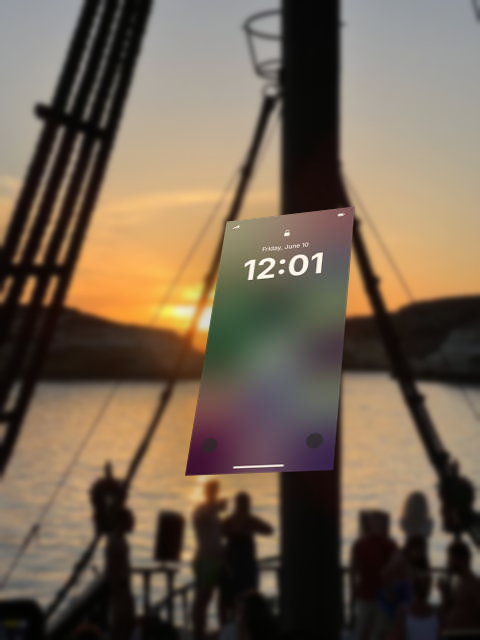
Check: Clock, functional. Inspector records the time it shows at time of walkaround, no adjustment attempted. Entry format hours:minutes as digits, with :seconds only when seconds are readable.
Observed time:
12:01
